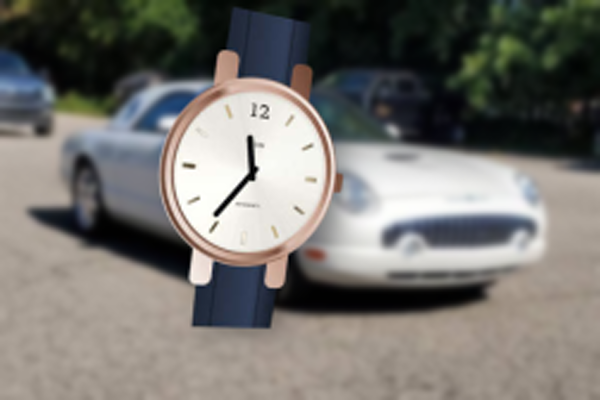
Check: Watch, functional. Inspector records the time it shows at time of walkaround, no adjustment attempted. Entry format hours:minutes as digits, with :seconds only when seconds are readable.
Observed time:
11:36
